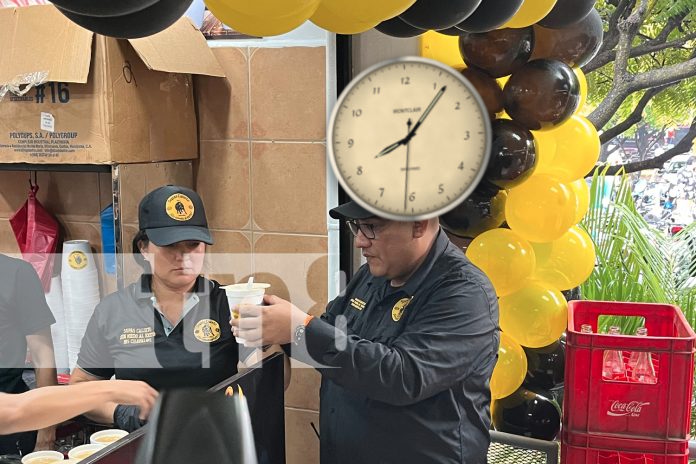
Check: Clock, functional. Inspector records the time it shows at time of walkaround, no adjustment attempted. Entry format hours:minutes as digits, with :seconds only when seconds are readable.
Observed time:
8:06:31
